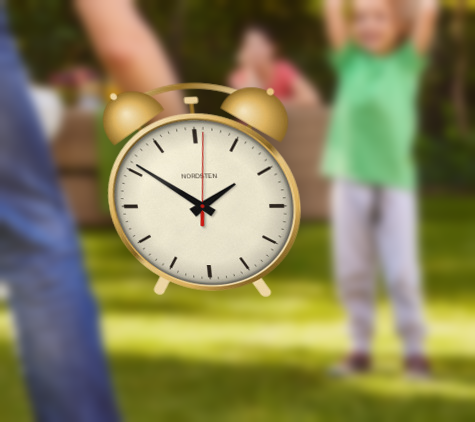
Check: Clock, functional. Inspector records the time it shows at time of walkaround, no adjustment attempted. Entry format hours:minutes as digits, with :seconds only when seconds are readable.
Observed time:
1:51:01
